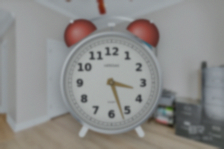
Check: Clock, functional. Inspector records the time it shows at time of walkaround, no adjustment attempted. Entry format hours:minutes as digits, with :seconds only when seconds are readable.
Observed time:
3:27
